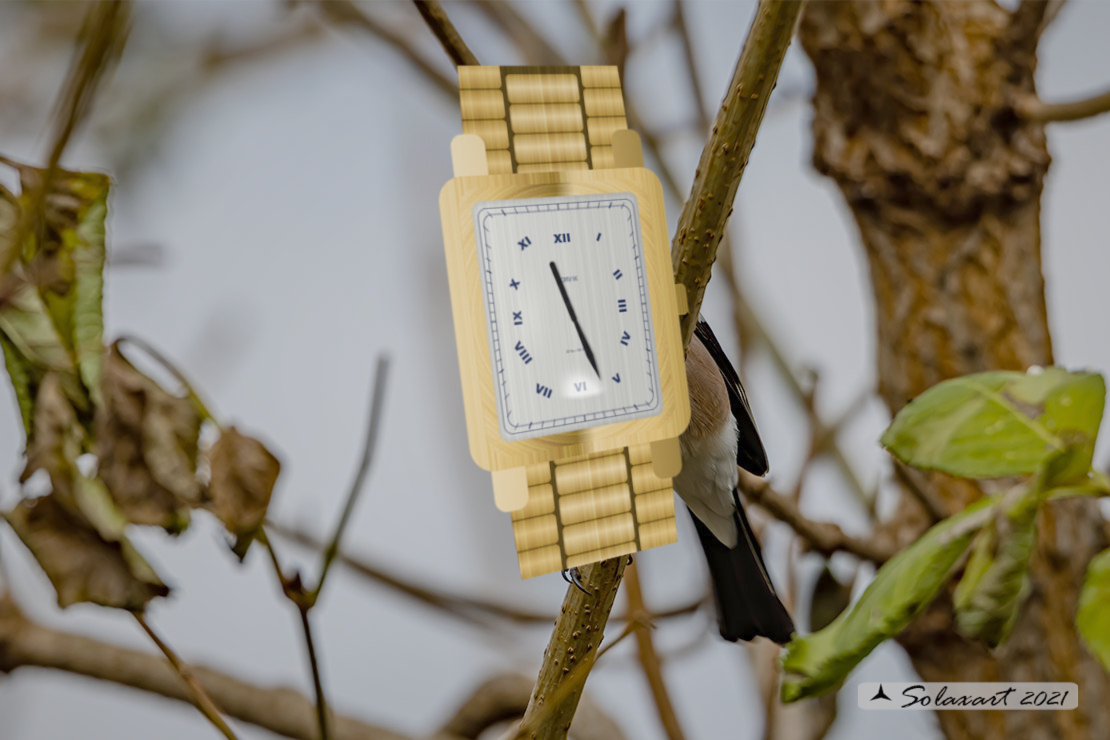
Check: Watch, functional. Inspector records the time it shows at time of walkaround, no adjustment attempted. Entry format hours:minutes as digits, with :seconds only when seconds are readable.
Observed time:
11:27
